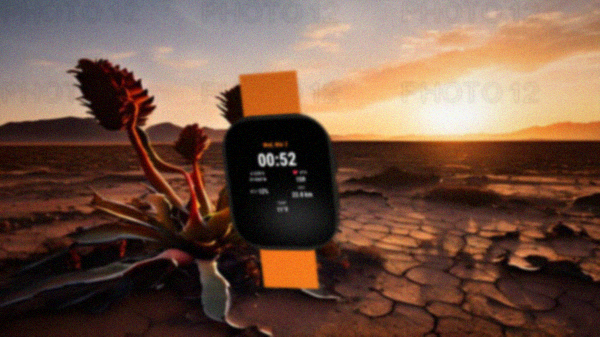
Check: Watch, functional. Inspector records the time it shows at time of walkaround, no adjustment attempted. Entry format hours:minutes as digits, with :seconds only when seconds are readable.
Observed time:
0:52
